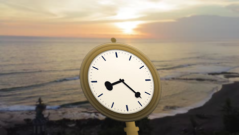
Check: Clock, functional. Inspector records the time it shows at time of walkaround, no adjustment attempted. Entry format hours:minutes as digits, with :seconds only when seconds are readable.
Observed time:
8:23
